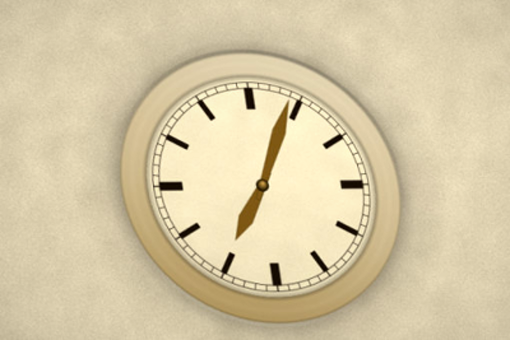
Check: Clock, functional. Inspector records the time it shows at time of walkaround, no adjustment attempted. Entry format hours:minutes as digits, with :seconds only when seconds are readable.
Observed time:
7:04
